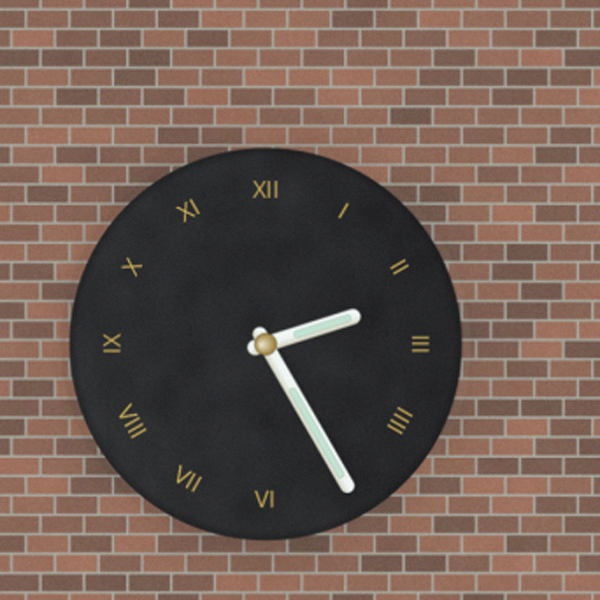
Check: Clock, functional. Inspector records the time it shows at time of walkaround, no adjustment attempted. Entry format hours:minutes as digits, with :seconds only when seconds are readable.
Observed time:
2:25
